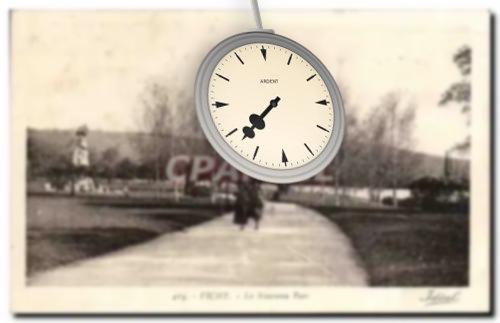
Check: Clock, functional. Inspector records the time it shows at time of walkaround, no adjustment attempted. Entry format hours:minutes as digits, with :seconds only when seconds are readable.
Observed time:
7:38
